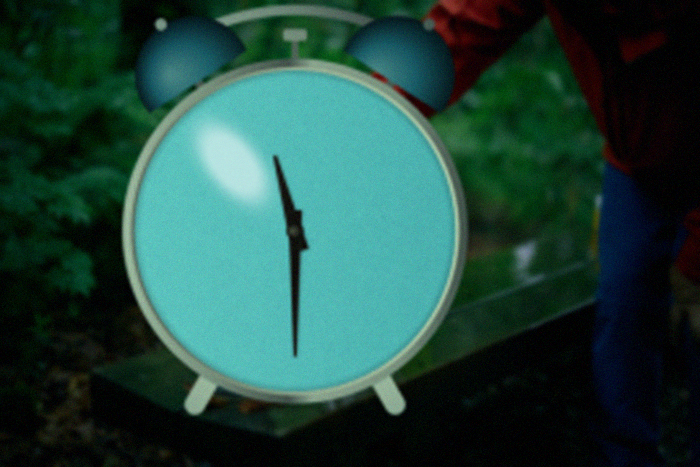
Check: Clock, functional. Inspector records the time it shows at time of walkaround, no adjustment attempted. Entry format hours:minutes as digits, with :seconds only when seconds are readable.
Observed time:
11:30
